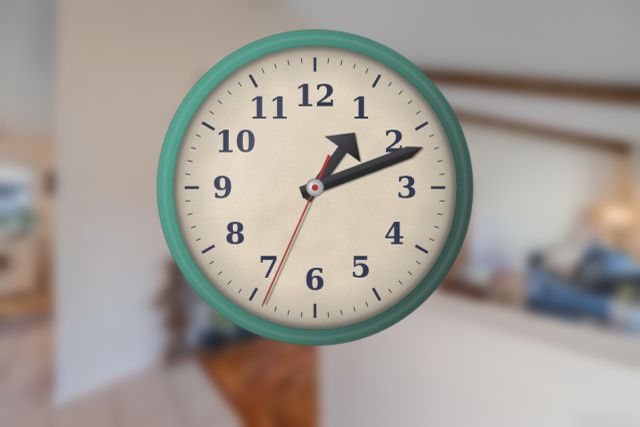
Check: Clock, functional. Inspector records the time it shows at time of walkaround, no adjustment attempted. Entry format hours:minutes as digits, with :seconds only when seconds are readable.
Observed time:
1:11:34
